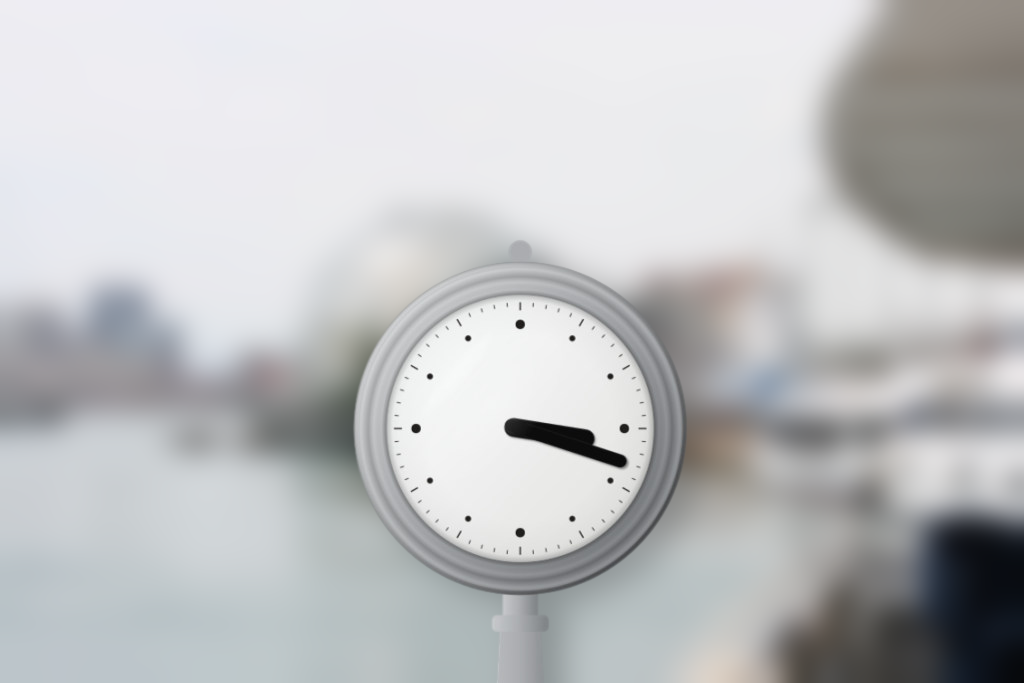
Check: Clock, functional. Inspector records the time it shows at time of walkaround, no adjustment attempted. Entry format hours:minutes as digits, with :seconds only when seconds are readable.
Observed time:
3:18
